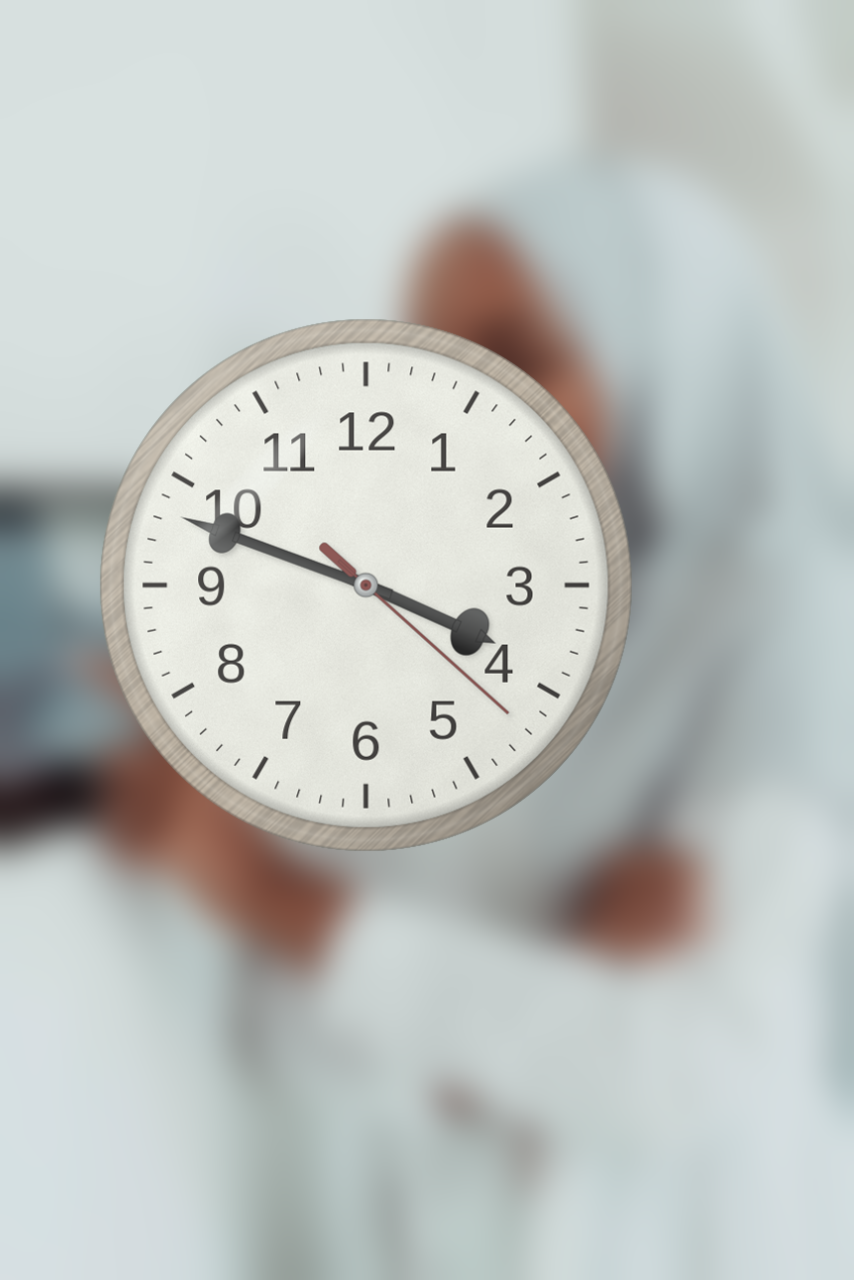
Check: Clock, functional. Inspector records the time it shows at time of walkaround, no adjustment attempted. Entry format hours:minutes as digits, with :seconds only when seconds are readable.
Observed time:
3:48:22
